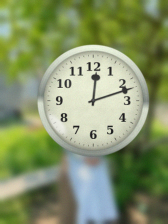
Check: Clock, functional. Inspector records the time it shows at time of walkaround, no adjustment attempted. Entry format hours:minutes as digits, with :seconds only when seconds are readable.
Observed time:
12:12
